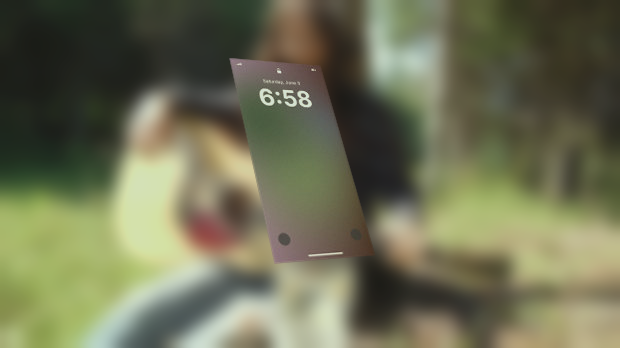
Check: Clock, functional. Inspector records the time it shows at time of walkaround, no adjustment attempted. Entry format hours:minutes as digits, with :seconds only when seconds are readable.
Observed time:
6:58
